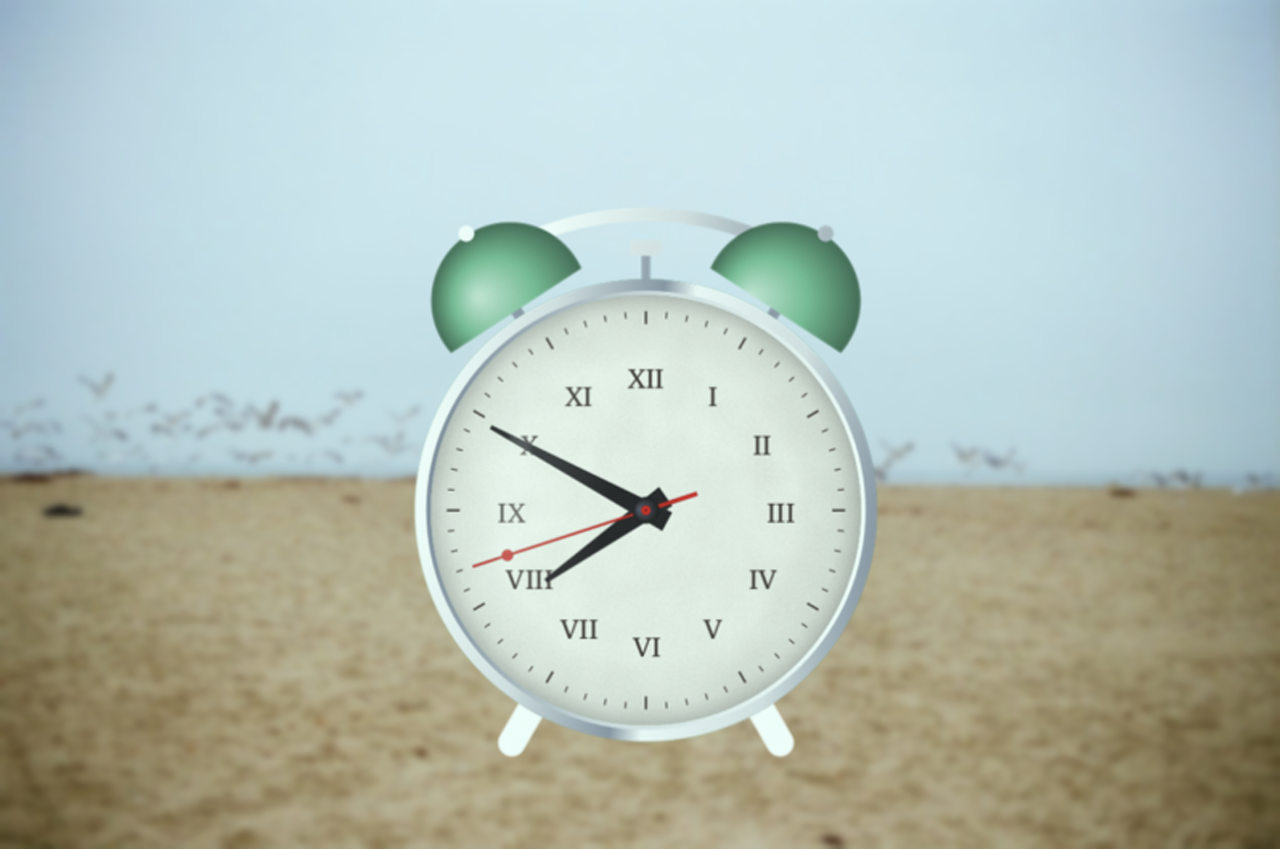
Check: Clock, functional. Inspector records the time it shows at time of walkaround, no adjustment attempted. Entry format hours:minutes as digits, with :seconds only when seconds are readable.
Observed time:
7:49:42
